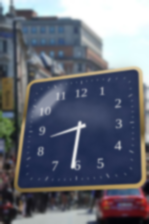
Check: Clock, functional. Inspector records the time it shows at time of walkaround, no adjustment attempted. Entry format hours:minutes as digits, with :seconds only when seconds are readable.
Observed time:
8:31
